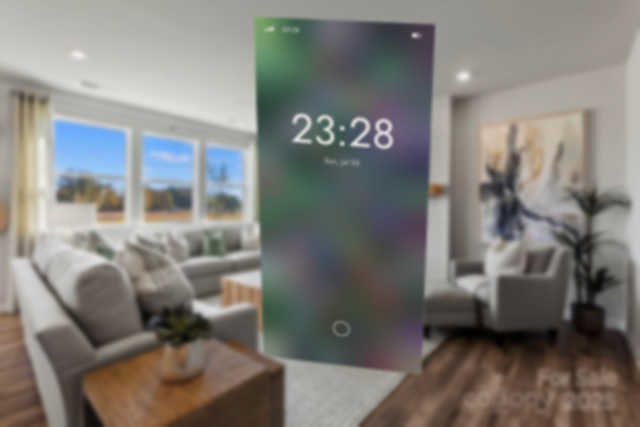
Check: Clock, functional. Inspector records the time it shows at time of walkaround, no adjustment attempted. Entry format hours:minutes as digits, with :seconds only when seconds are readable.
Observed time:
23:28
